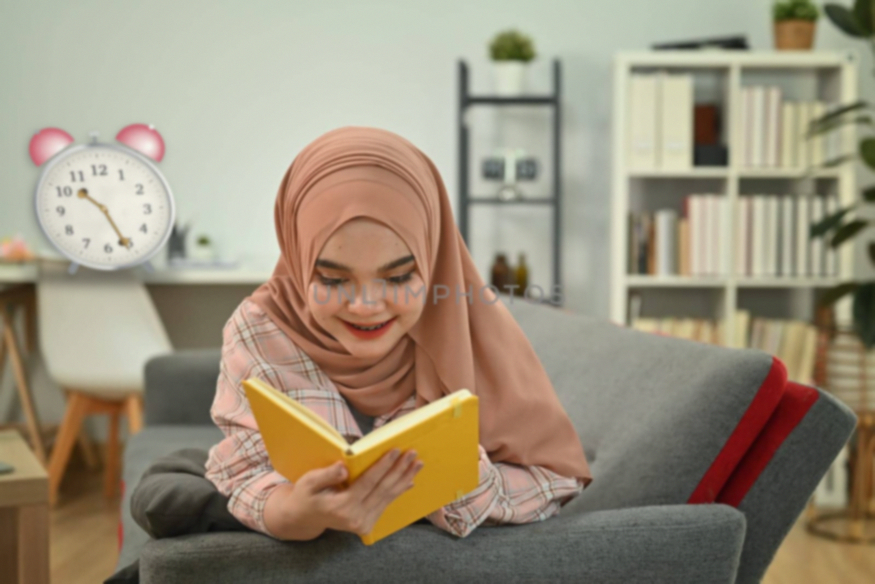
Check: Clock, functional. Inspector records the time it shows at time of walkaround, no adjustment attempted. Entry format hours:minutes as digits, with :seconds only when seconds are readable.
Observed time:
10:26
